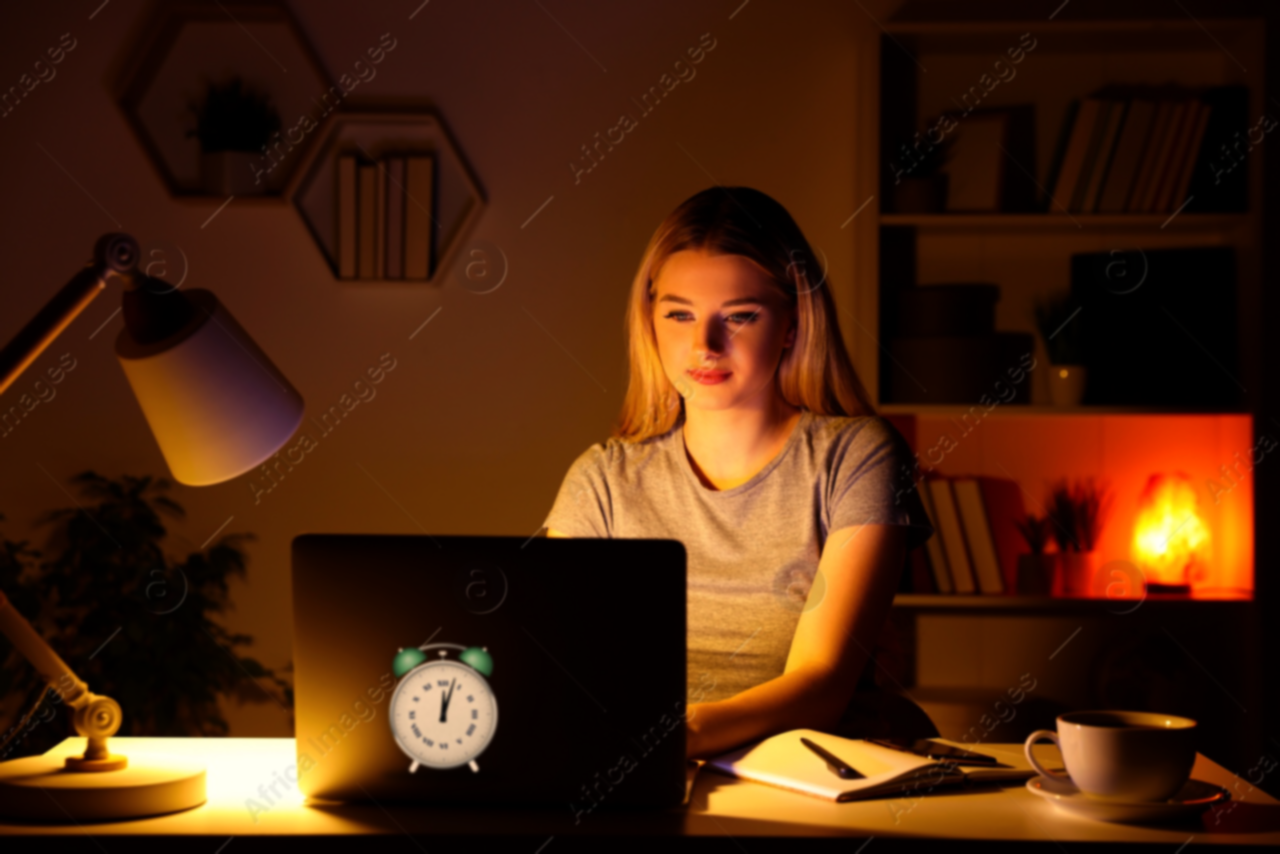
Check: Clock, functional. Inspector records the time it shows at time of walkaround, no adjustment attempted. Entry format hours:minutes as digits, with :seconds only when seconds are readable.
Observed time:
12:03
